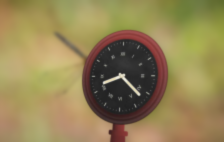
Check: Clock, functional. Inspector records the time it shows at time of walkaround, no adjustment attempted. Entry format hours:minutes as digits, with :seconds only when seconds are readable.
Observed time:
8:22
